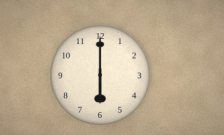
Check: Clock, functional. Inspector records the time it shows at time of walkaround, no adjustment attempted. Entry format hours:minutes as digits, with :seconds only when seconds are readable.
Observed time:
6:00
